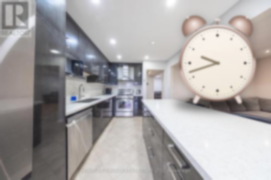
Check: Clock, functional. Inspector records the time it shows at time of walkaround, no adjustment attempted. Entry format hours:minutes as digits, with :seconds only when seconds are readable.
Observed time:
9:42
